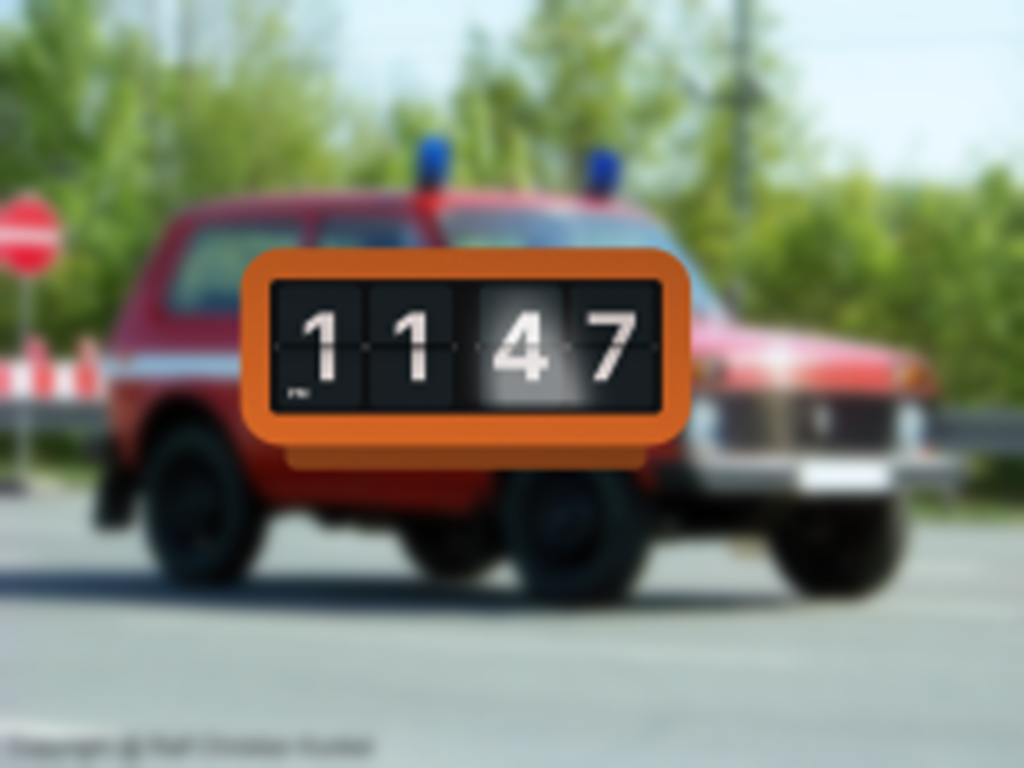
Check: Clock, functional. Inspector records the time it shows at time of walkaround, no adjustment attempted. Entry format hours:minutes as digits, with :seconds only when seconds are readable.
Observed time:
11:47
